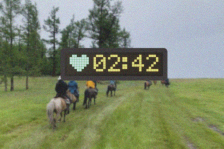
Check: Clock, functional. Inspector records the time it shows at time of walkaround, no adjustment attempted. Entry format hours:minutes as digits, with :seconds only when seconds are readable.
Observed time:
2:42
